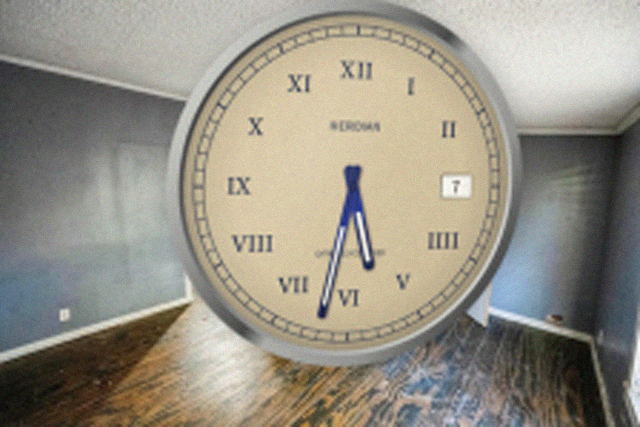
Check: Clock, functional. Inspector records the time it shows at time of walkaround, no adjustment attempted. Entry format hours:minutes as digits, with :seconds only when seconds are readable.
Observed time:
5:32
